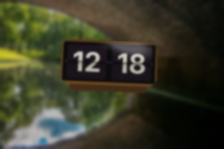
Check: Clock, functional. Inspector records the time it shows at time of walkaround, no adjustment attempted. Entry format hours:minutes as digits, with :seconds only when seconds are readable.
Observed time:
12:18
